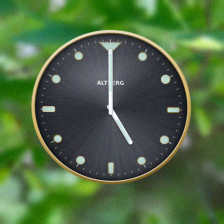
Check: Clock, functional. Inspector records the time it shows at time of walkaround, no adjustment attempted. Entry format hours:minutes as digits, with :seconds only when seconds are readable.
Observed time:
5:00
